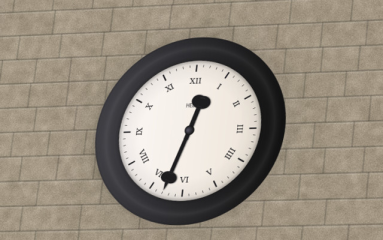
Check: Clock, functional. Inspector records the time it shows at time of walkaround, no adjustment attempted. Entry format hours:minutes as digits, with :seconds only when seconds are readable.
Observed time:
12:33
